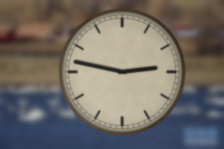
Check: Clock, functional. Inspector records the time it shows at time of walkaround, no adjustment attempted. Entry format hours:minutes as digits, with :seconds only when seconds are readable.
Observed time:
2:47
